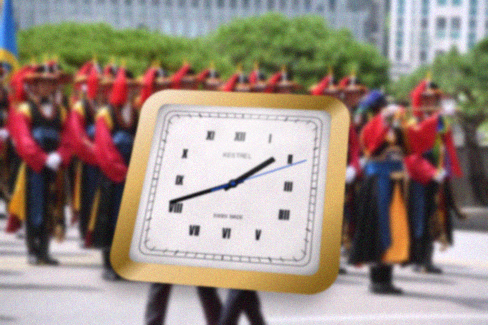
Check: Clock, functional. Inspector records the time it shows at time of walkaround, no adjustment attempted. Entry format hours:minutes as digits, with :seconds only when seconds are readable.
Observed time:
1:41:11
